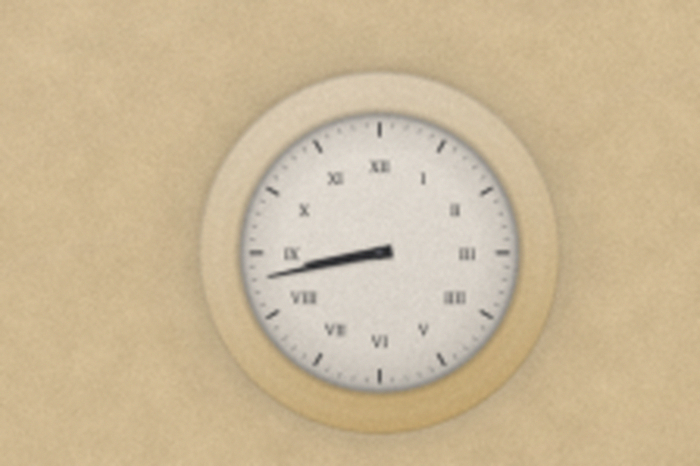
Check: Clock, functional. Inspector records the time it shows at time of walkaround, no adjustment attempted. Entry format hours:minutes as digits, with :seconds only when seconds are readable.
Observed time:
8:43
